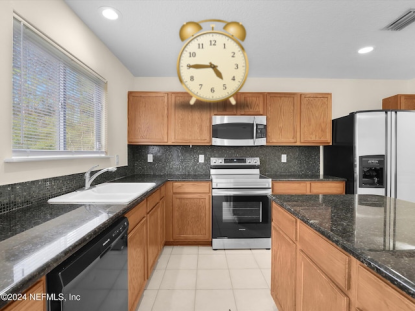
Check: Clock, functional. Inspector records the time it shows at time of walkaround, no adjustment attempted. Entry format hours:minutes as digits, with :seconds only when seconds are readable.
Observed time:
4:45
